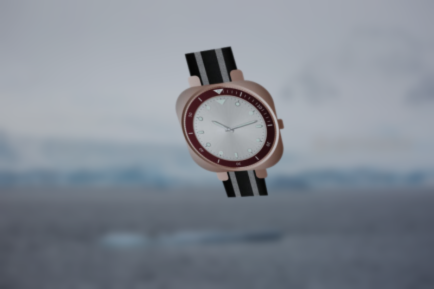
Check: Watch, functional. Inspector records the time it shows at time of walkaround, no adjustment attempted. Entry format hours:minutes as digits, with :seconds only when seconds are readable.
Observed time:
10:13
